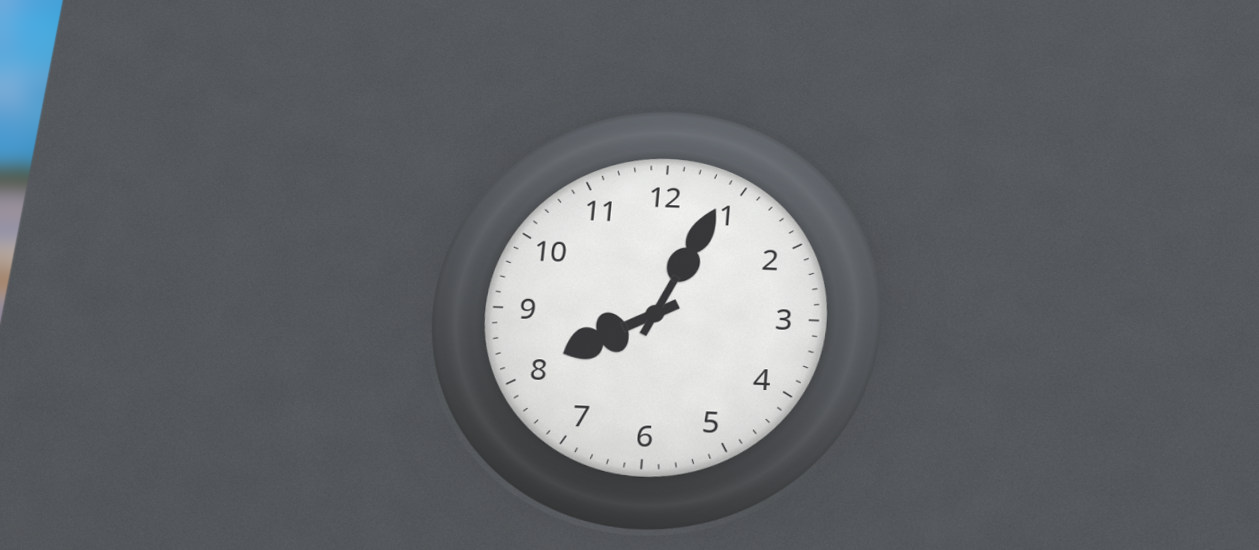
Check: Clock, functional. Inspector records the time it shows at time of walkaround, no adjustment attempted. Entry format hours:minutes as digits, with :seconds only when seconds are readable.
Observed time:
8:04
